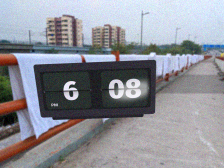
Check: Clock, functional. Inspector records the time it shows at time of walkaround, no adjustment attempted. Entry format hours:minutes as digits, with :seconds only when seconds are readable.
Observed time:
6:08
